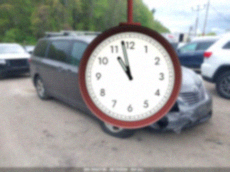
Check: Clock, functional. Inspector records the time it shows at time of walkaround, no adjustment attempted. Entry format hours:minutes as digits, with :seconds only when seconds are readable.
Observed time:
10:58
